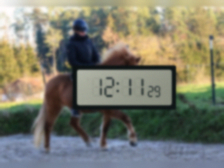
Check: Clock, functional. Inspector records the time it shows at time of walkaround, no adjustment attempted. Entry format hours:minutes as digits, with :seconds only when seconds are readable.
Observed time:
12:11:29
